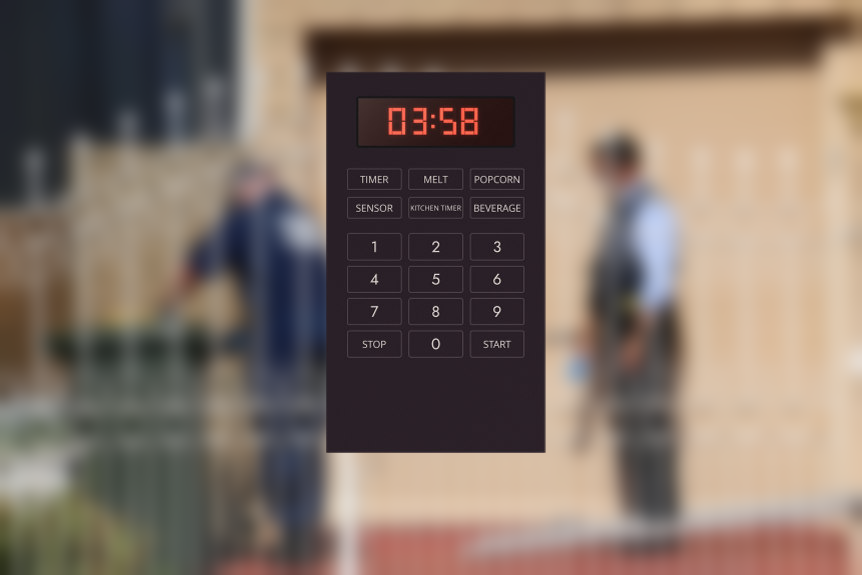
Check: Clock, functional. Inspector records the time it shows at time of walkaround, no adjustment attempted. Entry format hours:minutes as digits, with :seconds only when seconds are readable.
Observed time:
3:58
